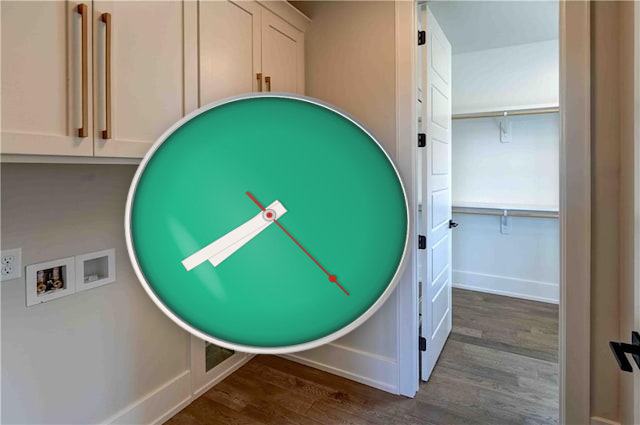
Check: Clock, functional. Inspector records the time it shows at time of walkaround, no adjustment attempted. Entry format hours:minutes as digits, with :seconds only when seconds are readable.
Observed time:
7:39:23
